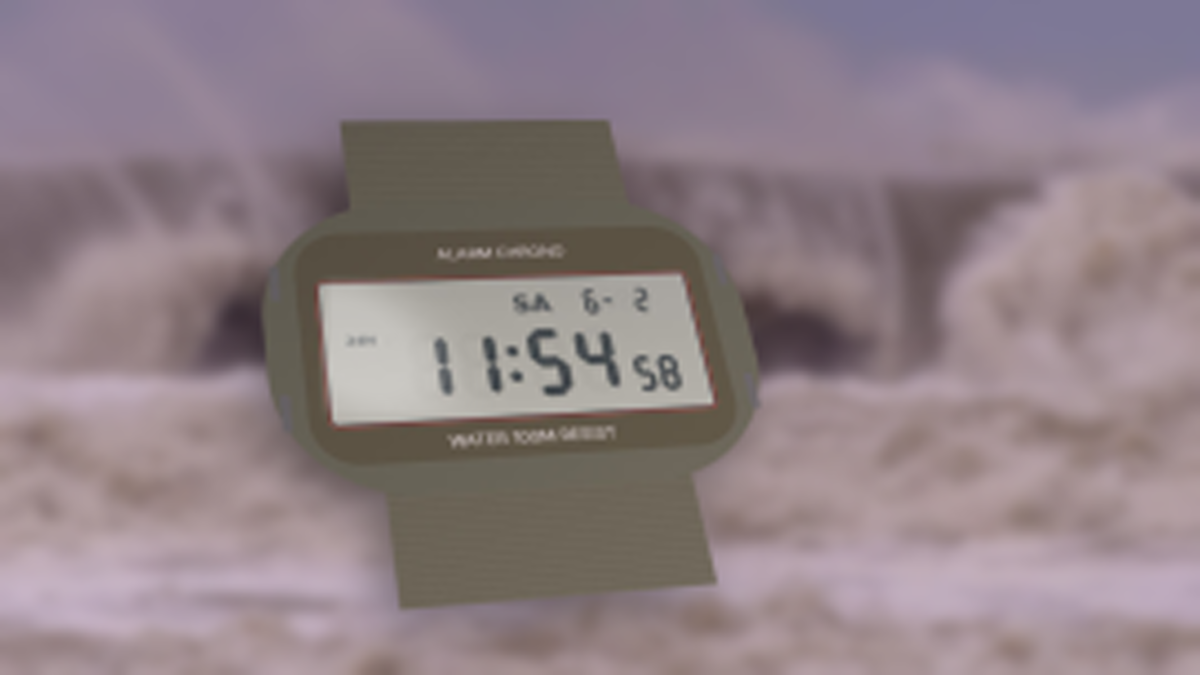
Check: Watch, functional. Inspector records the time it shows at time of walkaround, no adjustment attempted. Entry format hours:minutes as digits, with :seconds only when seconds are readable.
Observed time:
11:54:58
